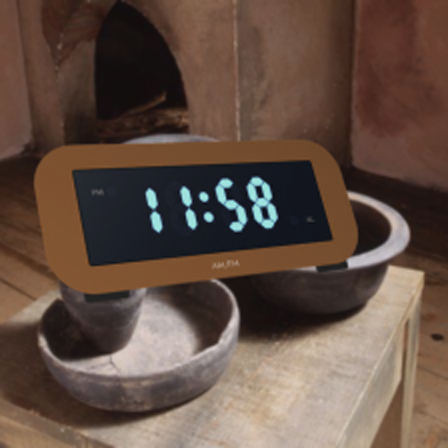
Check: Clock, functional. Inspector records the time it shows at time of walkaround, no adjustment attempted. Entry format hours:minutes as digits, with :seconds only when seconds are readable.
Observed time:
11:58
